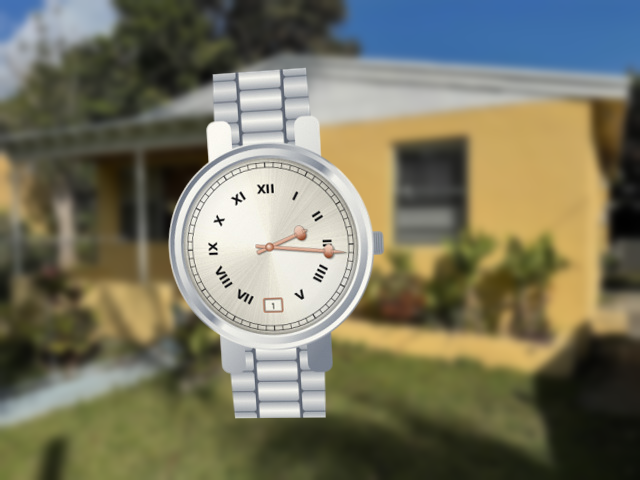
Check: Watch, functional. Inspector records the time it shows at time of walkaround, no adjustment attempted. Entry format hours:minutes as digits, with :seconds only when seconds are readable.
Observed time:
2:16
